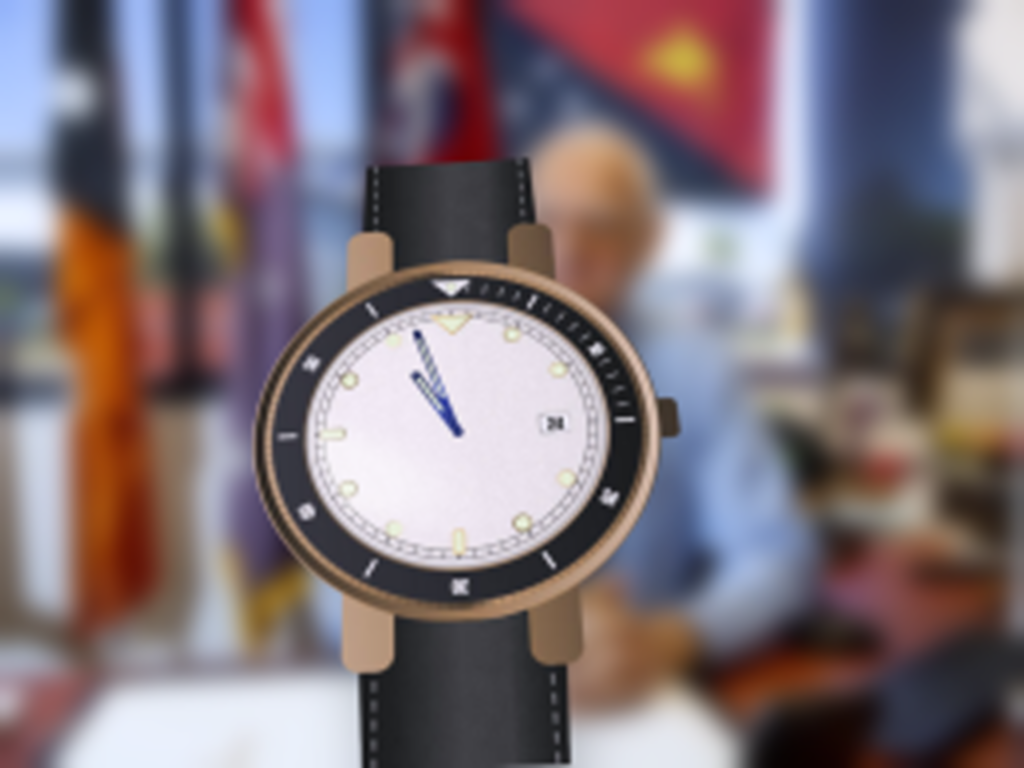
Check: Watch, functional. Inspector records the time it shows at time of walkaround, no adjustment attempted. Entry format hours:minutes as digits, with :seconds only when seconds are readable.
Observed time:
10:57
